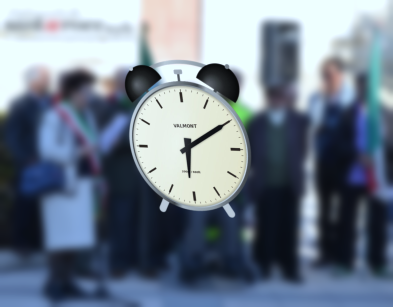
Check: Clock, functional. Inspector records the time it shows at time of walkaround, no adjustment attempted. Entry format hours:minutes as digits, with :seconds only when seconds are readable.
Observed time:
6:10
